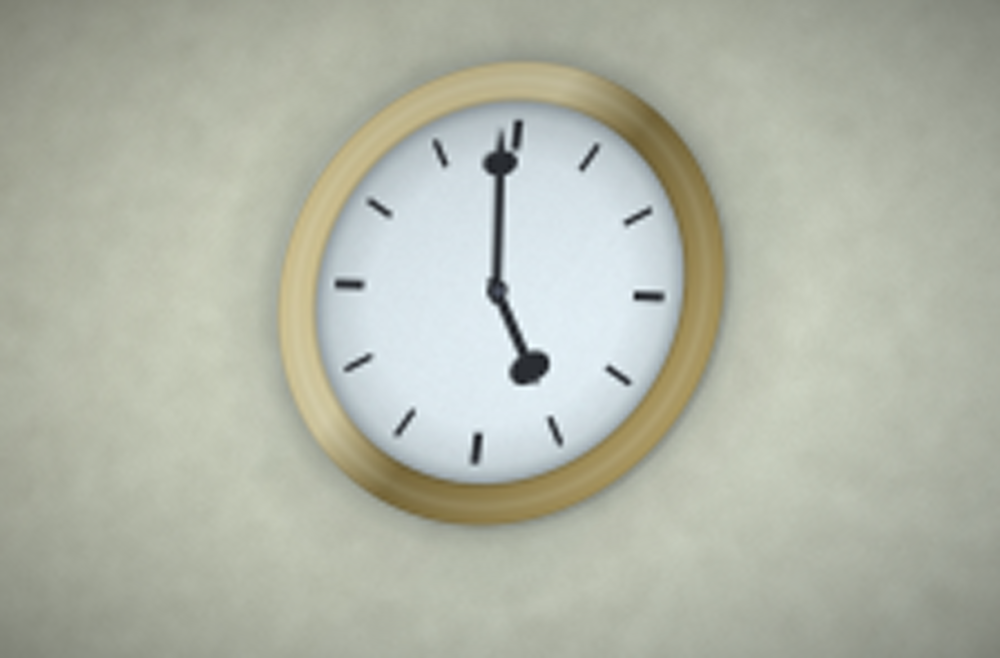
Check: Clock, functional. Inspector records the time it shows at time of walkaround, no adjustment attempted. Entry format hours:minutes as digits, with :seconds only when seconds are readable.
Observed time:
4:59
